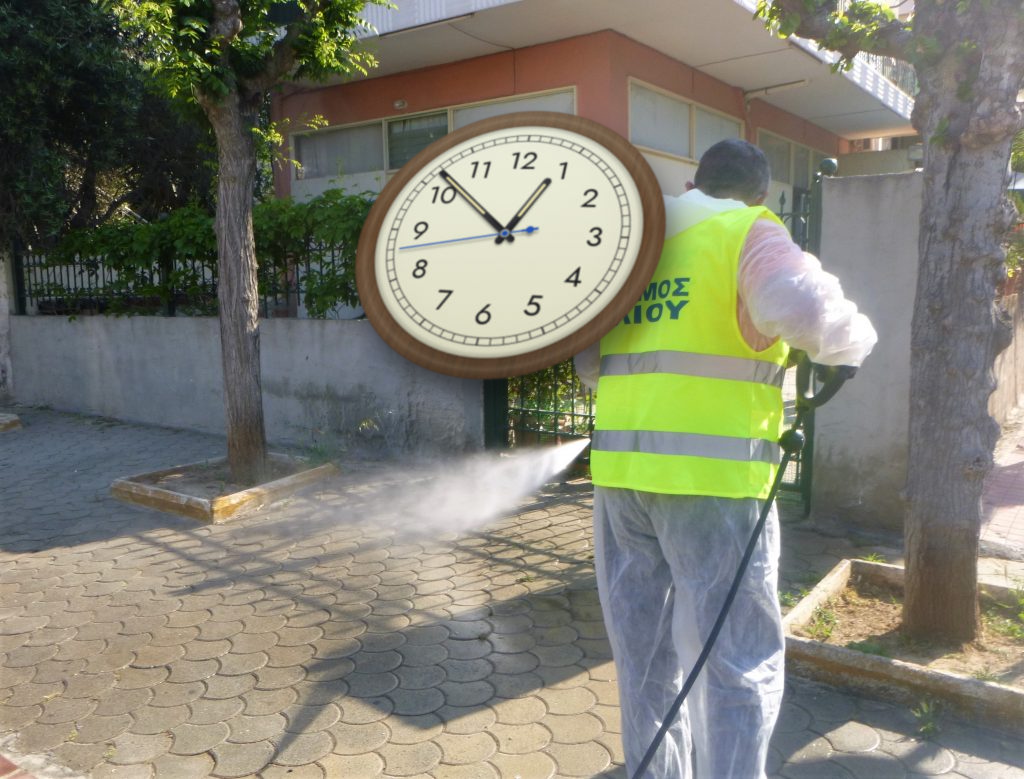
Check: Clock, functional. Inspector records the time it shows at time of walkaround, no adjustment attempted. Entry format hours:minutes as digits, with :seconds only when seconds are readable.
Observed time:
12:51:43
